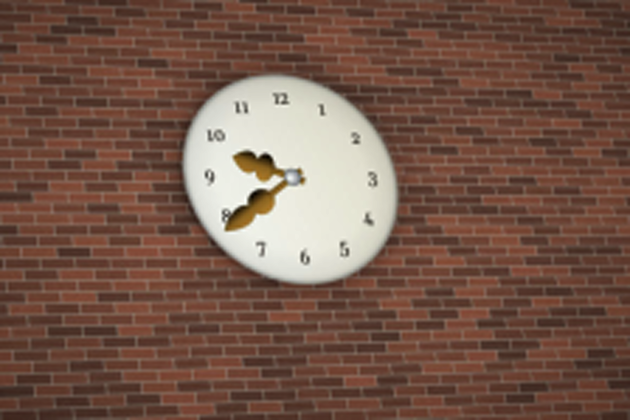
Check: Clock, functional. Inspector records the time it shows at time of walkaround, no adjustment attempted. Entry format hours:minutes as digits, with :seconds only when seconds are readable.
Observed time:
9:39
